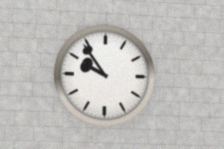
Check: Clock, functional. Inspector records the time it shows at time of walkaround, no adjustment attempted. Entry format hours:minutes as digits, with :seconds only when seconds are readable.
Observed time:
9:54
